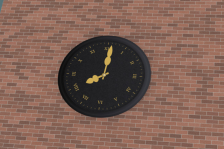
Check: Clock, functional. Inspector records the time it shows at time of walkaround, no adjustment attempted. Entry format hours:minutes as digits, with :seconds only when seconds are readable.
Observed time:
8:01
